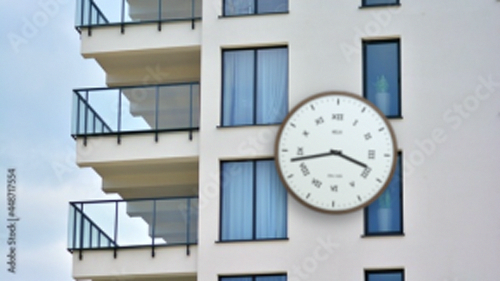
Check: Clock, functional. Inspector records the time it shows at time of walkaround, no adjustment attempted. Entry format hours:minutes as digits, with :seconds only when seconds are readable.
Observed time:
3:43
